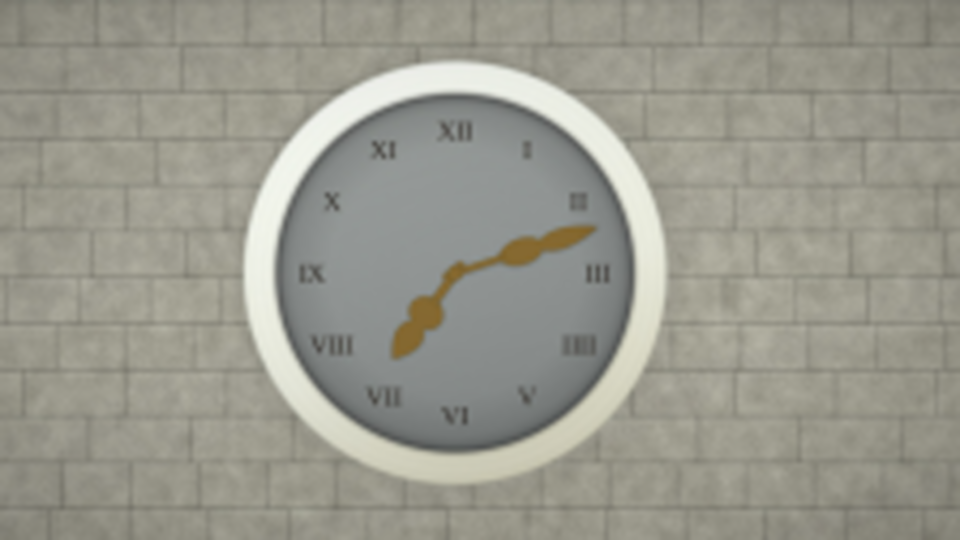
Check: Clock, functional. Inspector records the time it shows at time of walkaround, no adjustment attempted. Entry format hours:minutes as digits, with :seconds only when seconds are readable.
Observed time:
7:12
